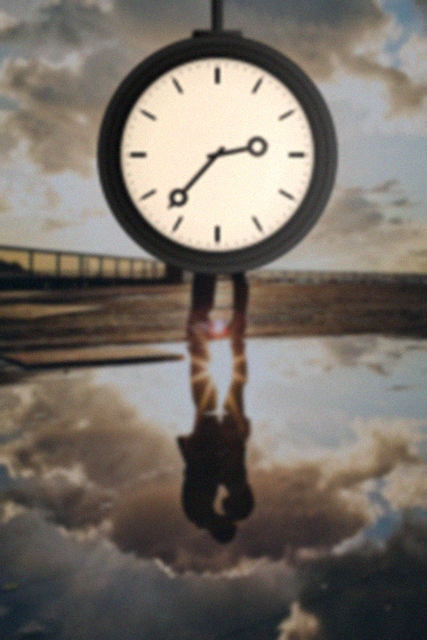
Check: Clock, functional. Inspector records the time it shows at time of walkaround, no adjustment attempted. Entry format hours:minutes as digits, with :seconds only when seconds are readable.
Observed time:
2:37
